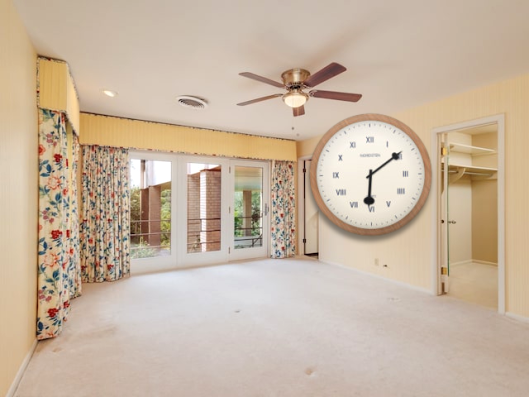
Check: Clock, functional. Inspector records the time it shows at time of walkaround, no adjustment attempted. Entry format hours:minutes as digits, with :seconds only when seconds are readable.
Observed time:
6:09
